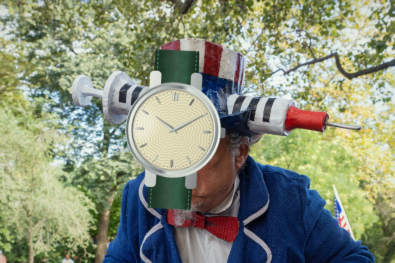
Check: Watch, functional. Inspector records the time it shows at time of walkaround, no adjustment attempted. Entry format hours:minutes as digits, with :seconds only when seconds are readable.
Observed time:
10:10
